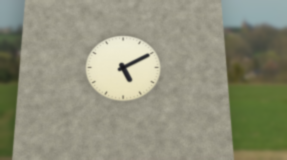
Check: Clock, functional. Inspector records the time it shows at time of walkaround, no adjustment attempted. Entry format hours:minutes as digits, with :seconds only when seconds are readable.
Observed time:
5:10
